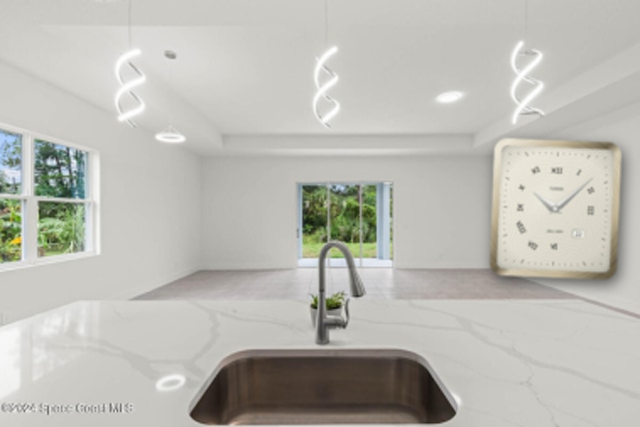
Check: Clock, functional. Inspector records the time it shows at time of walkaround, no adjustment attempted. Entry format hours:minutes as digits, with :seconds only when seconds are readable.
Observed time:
10:08
